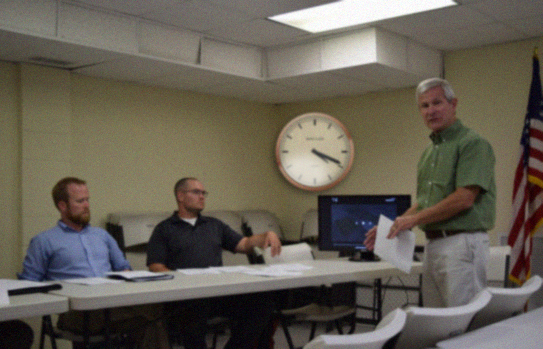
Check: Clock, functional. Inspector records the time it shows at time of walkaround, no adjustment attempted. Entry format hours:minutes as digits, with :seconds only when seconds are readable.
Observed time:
4:19
